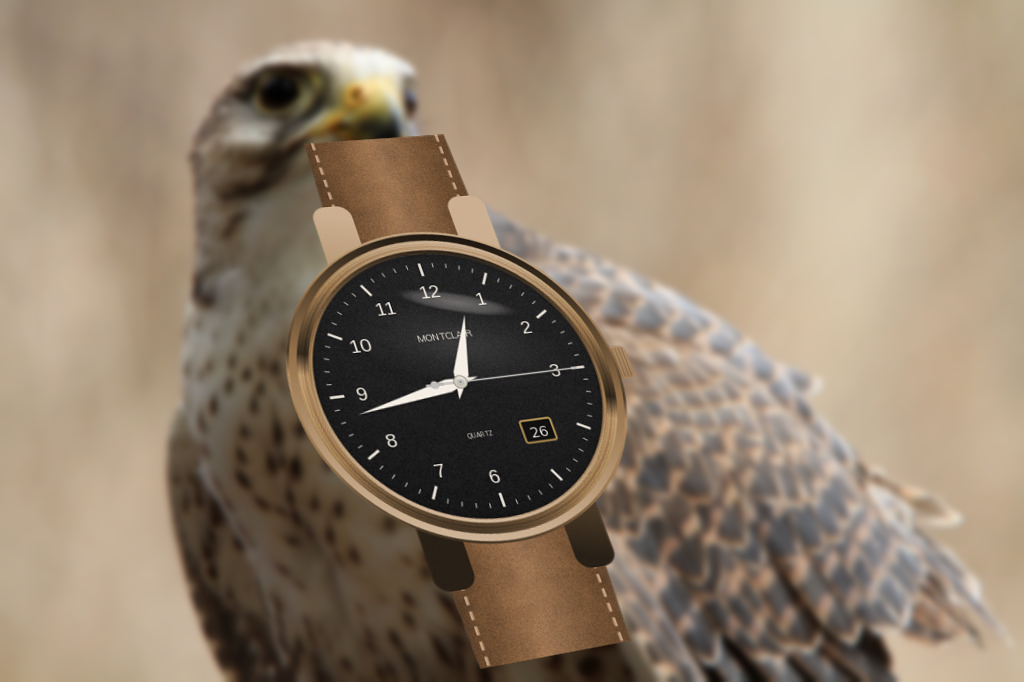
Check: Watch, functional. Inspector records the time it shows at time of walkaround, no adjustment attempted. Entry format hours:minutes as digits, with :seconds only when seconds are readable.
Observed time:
12:43:15
